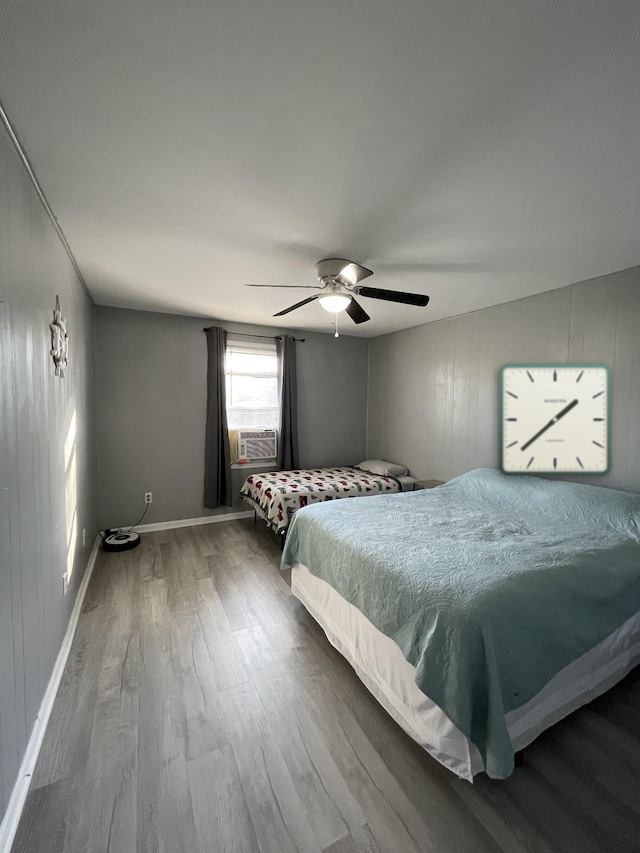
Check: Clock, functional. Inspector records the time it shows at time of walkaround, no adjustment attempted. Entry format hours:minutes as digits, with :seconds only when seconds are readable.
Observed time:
1:38
